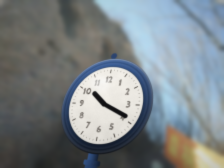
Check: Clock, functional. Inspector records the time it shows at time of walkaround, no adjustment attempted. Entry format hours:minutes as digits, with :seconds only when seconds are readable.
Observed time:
10:19
